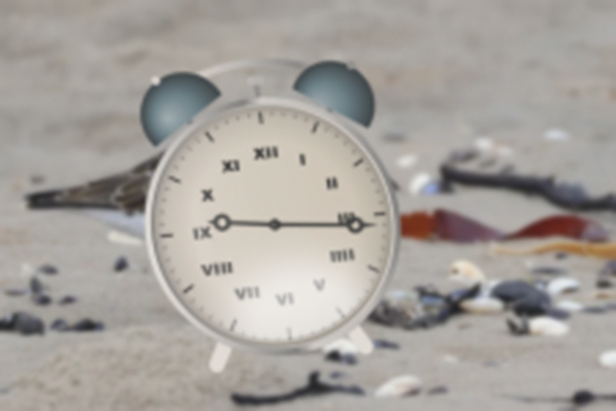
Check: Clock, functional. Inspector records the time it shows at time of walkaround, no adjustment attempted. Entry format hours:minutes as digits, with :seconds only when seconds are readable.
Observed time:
9:16
